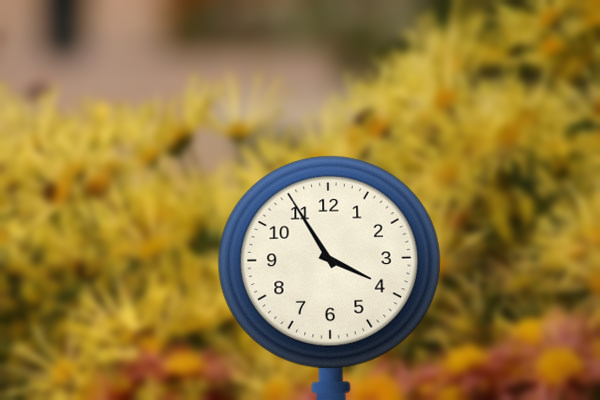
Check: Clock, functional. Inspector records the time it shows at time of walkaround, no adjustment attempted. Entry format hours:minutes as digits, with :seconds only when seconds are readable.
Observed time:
3:55
